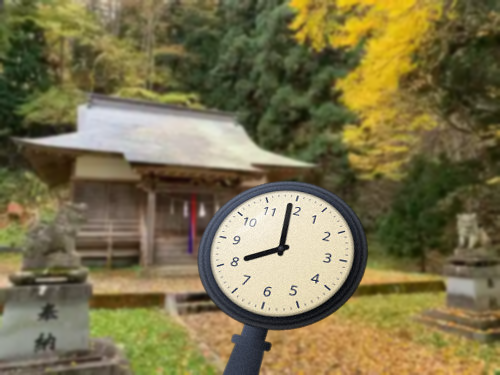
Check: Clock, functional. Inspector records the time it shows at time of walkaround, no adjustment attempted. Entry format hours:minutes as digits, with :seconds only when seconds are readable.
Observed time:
7:59
